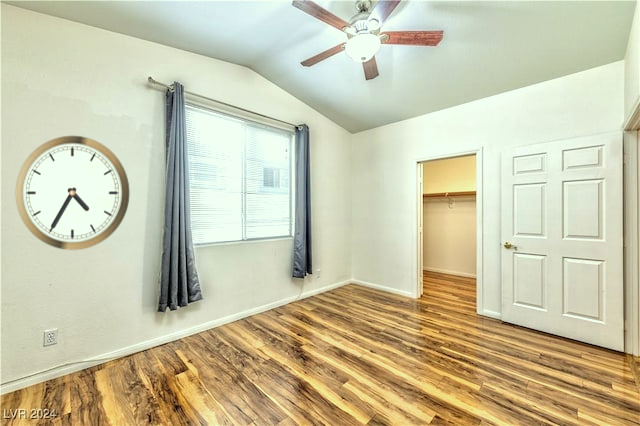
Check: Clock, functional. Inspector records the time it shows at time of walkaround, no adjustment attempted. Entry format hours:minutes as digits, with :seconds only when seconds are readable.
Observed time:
4:35
